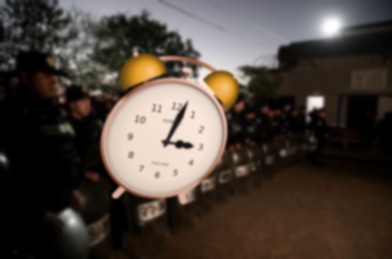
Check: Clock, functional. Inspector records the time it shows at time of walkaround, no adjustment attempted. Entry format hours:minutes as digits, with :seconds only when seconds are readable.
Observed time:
3:02
